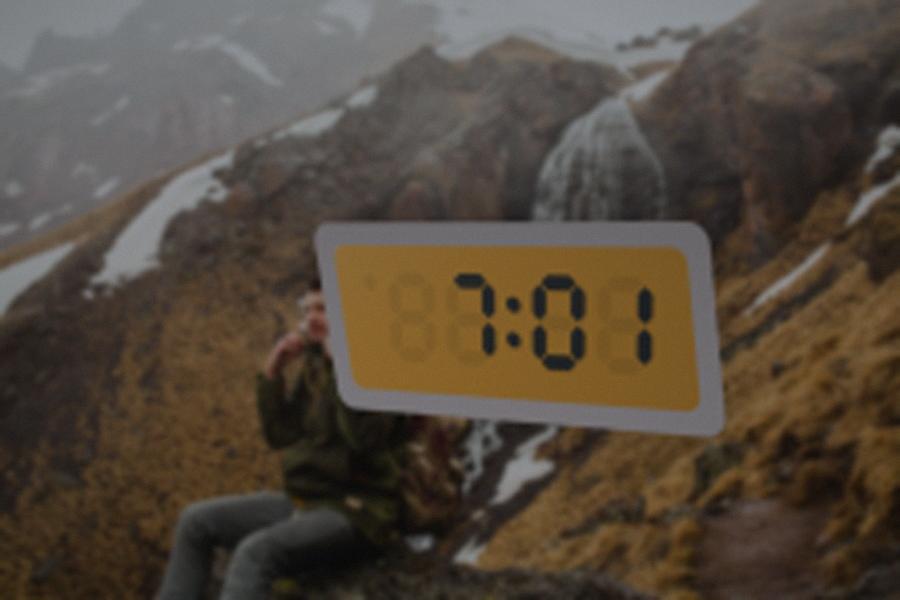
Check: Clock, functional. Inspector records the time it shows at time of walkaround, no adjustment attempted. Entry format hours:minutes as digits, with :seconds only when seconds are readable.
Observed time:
7:01
